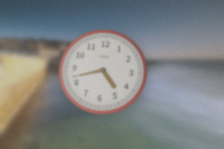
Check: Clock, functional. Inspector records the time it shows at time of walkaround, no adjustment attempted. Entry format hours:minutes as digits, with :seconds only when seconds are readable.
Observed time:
4:42
